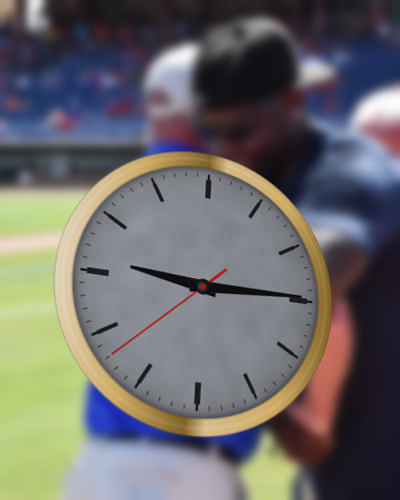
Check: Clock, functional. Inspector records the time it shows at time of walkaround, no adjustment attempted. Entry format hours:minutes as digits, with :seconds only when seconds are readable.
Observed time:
9:14:38
